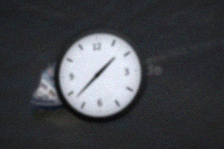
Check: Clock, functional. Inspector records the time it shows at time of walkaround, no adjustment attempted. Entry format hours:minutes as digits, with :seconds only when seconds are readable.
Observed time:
1:38
